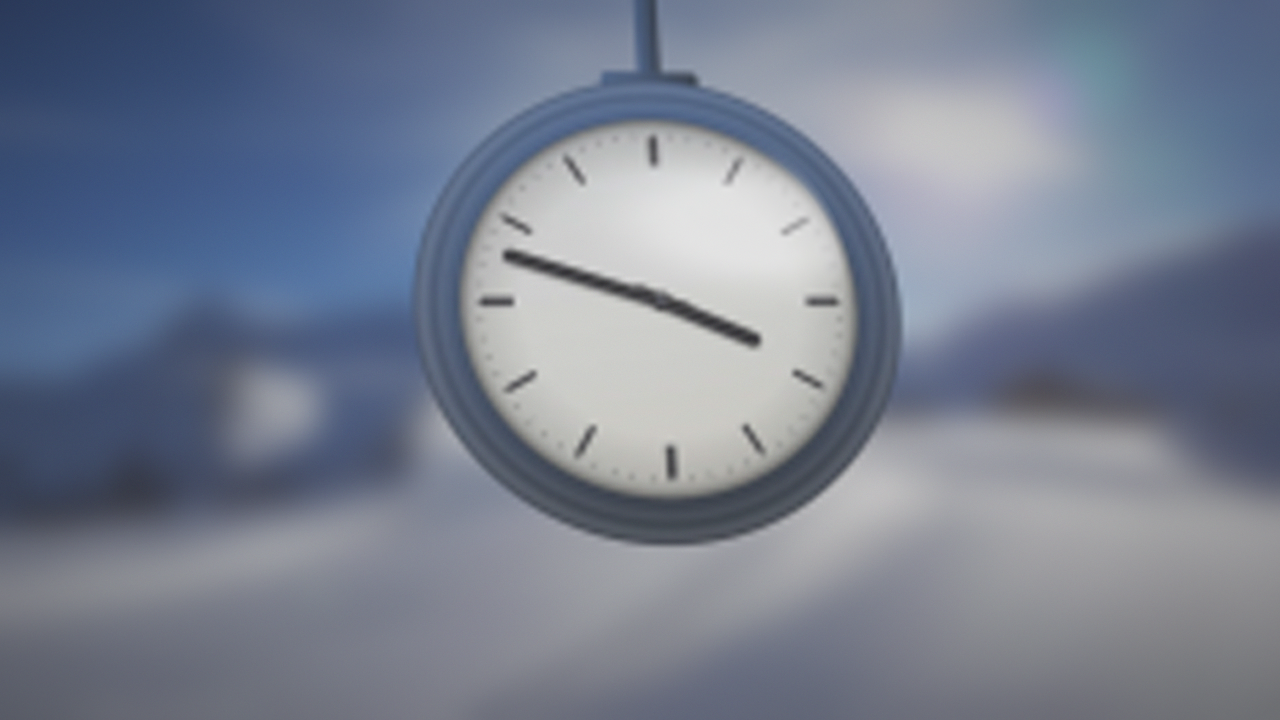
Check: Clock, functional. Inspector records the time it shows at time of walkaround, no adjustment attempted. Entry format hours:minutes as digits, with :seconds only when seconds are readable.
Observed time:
3:48
